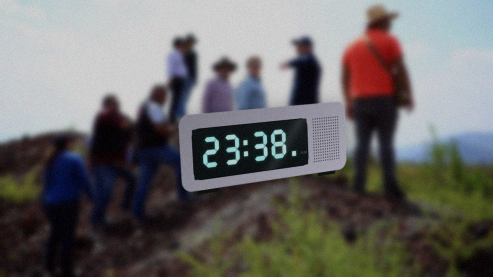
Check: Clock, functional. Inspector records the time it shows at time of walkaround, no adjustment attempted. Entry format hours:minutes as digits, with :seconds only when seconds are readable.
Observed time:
23:38
